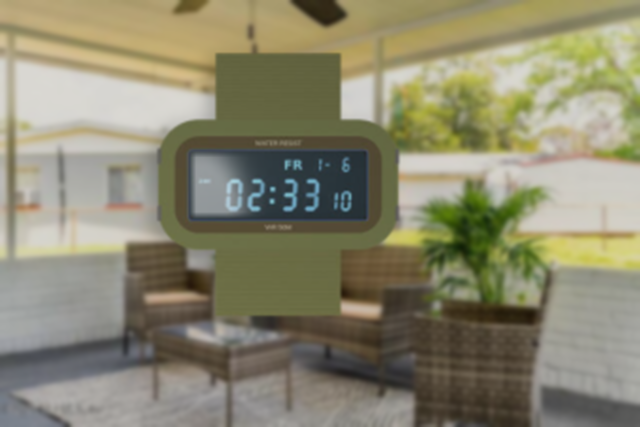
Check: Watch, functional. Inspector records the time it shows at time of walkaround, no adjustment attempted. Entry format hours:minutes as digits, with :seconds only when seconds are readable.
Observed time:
2:33:10
